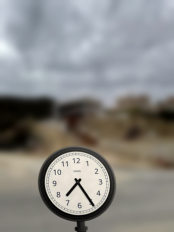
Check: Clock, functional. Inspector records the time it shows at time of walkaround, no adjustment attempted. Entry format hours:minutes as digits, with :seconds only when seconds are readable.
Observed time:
7:25
